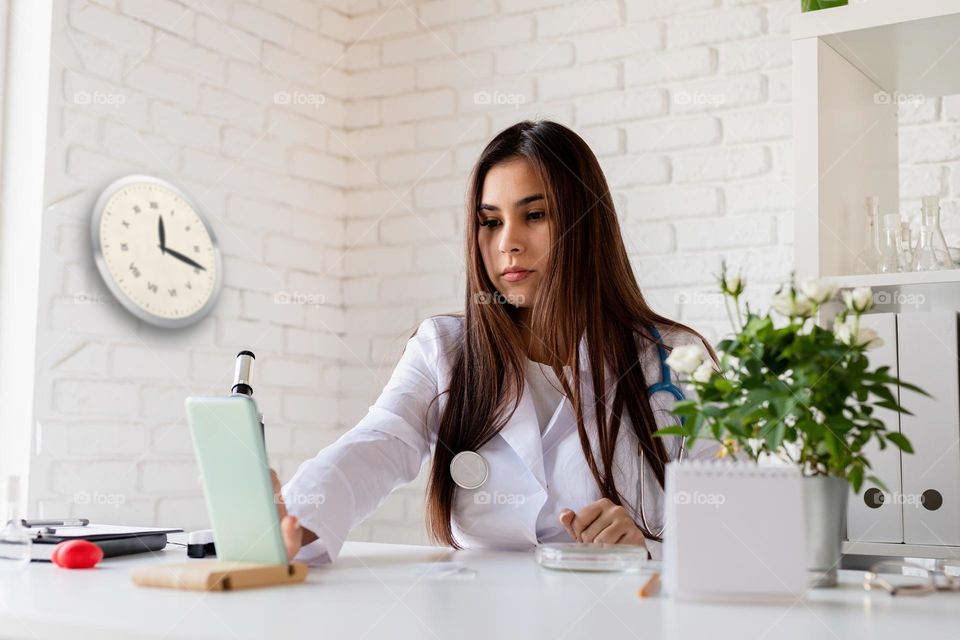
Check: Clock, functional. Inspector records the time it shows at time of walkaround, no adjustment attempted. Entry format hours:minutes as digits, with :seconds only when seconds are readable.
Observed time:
12:19
